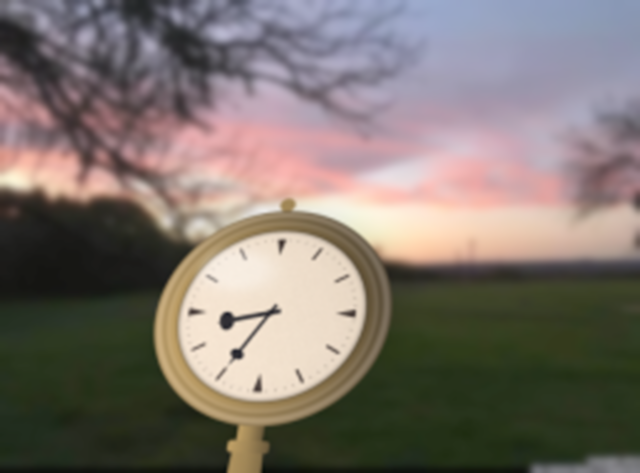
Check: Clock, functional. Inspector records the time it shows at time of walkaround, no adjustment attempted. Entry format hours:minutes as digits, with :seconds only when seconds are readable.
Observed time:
8:35
